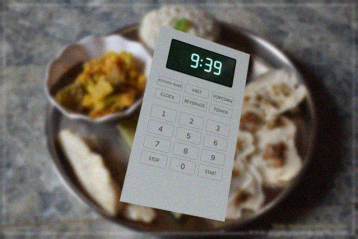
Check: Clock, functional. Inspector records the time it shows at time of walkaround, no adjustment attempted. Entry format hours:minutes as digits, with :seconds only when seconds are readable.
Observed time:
9:39
